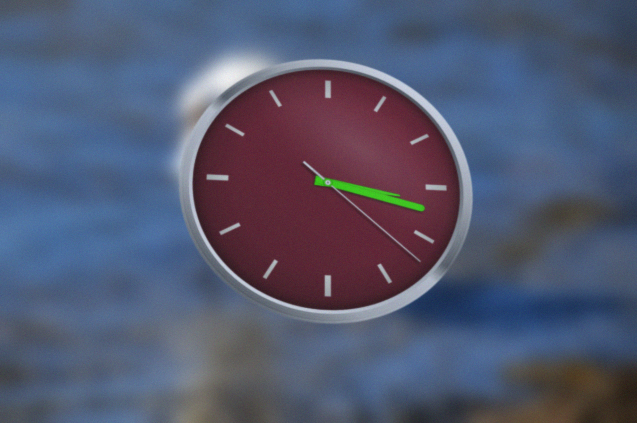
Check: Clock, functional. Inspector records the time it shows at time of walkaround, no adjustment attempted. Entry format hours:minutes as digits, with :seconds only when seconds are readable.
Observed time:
3:17:22
